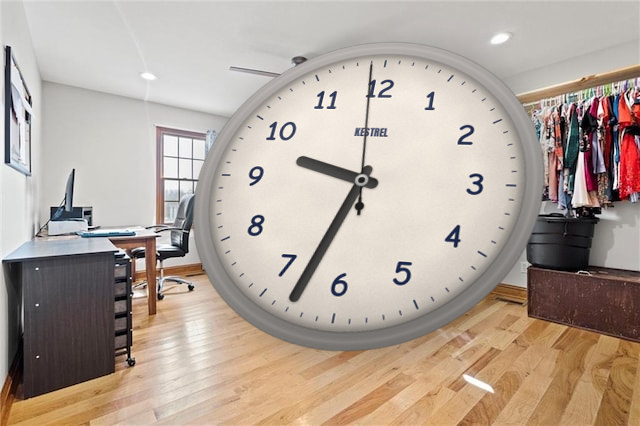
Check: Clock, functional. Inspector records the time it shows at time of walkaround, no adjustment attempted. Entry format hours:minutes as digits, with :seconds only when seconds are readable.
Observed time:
9:32:59
